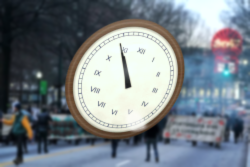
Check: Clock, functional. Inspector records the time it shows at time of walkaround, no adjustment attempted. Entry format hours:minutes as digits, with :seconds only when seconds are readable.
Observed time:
10:54
